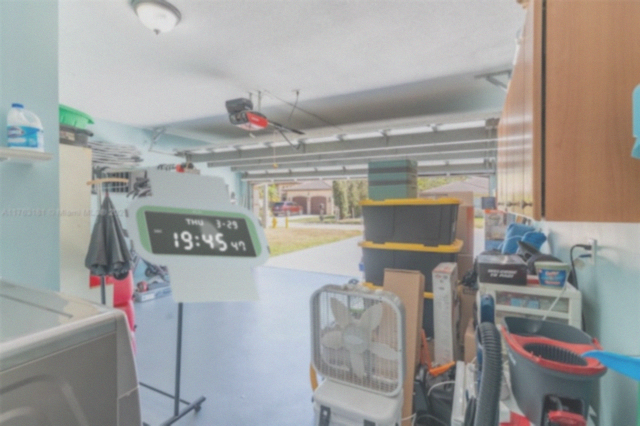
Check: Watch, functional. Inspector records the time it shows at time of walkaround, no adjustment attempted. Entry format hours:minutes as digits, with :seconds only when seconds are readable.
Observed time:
19:45
